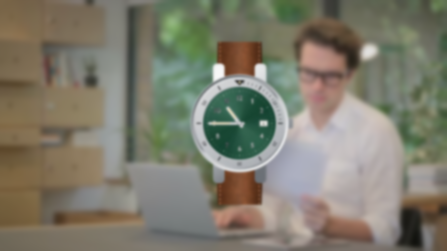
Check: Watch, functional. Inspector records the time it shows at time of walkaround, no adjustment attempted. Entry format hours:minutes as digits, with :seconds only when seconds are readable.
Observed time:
10:45
